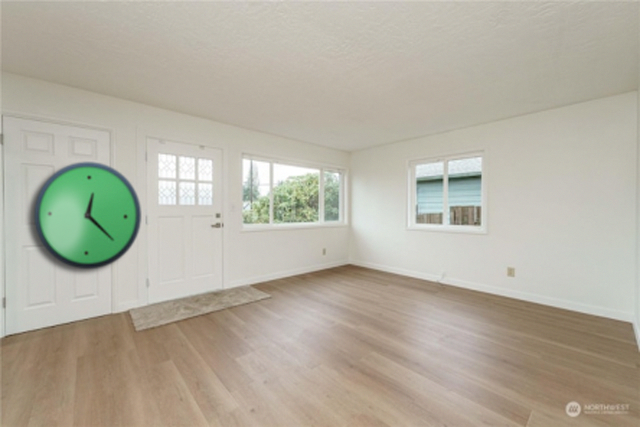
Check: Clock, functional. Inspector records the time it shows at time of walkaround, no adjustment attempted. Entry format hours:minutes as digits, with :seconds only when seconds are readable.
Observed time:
12:22
